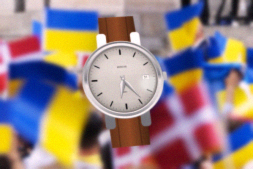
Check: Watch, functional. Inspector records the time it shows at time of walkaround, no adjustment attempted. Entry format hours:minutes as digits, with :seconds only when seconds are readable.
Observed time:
6:24
